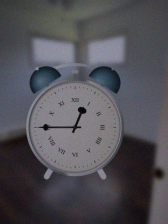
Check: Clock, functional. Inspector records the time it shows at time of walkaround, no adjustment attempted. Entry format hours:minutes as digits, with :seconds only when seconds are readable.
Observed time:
12:45
